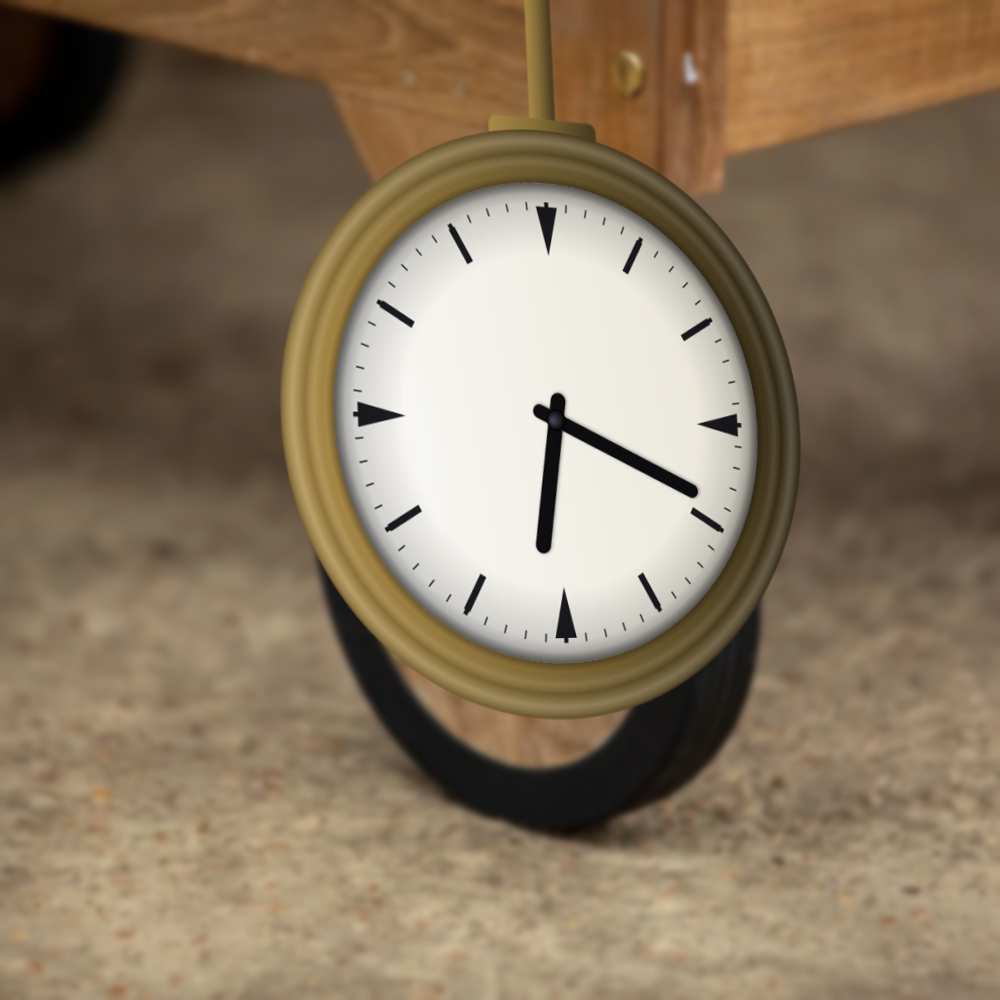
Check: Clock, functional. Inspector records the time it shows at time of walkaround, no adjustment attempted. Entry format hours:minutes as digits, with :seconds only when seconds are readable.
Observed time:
6:19
